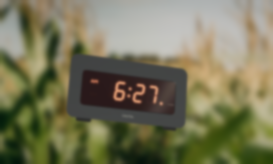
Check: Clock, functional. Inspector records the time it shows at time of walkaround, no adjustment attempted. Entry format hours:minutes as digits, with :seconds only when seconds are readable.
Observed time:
6:27
